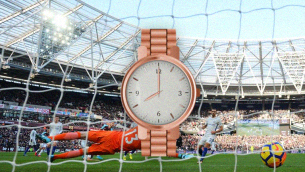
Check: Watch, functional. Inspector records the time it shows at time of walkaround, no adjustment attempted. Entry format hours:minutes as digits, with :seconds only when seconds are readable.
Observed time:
8:00
